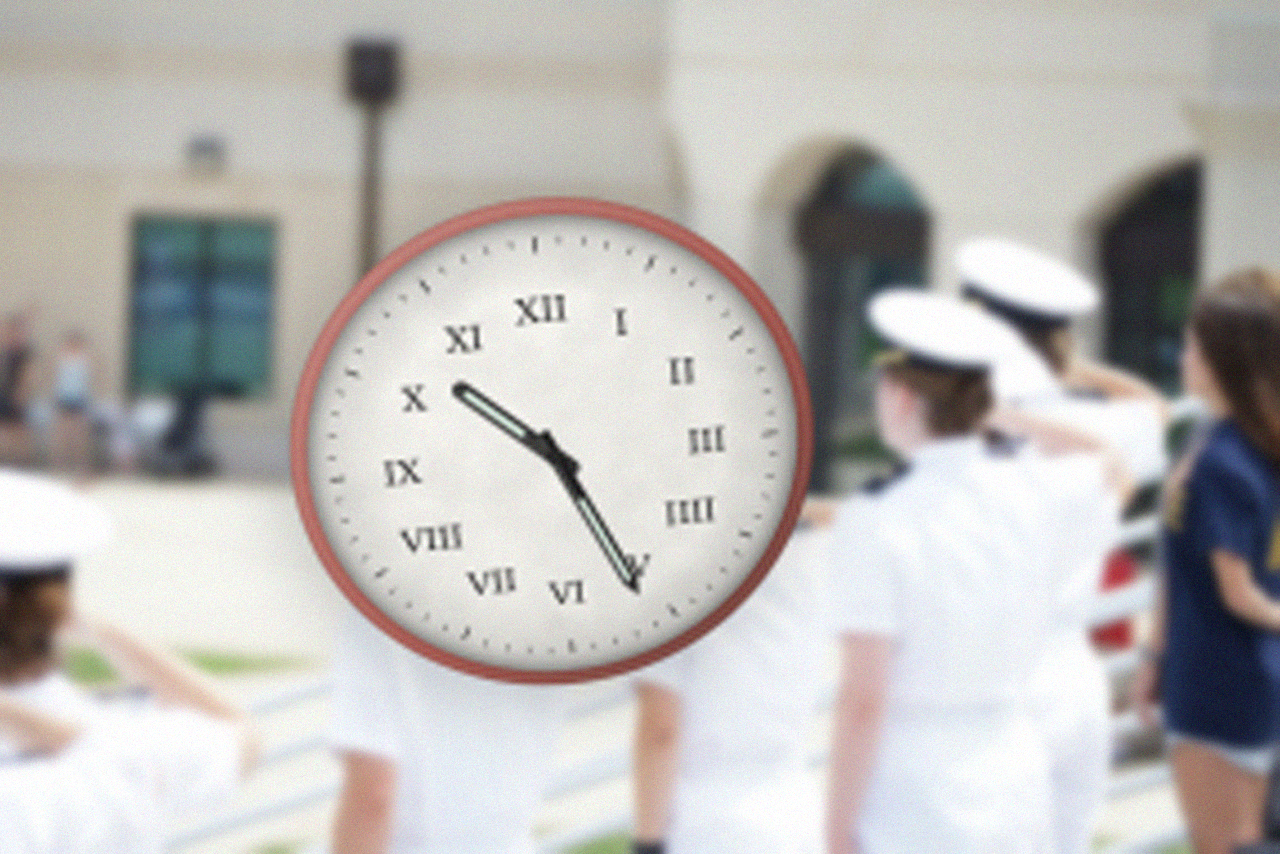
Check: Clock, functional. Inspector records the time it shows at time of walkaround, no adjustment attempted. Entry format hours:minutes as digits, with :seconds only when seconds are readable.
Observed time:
10:26
